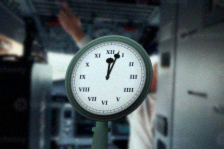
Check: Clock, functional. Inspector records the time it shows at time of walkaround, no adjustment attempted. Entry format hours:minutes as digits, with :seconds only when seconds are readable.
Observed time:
12:03
